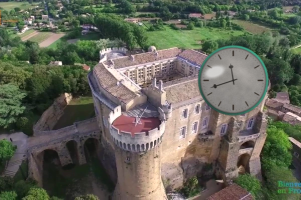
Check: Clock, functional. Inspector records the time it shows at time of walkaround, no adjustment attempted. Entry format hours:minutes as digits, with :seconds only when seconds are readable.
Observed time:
11:42
